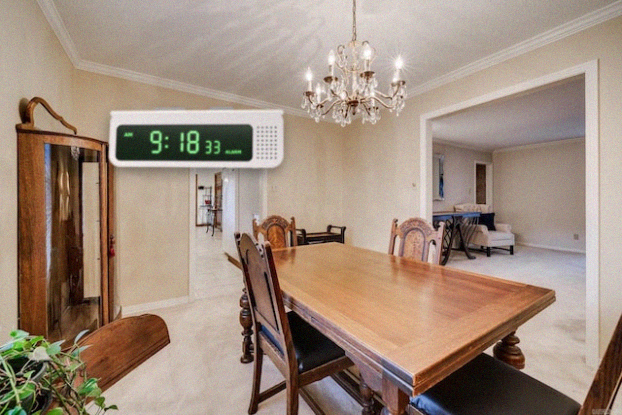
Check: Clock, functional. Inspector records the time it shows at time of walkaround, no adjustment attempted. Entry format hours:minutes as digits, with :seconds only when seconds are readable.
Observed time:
9:18:33
